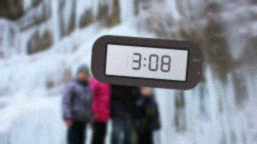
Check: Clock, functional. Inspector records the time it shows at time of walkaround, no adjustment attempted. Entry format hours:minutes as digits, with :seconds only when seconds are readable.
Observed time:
3:08
